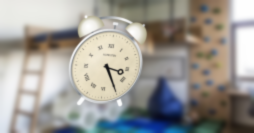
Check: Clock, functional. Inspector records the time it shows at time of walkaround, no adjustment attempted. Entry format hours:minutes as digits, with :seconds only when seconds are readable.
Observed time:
3:25
